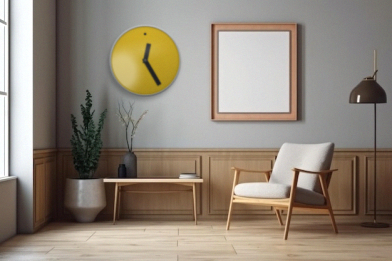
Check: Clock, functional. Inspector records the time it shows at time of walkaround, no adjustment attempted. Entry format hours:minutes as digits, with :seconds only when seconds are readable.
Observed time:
12:25
